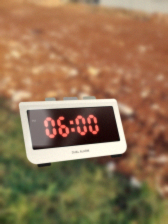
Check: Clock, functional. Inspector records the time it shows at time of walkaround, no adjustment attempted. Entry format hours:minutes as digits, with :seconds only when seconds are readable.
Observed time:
6:00
